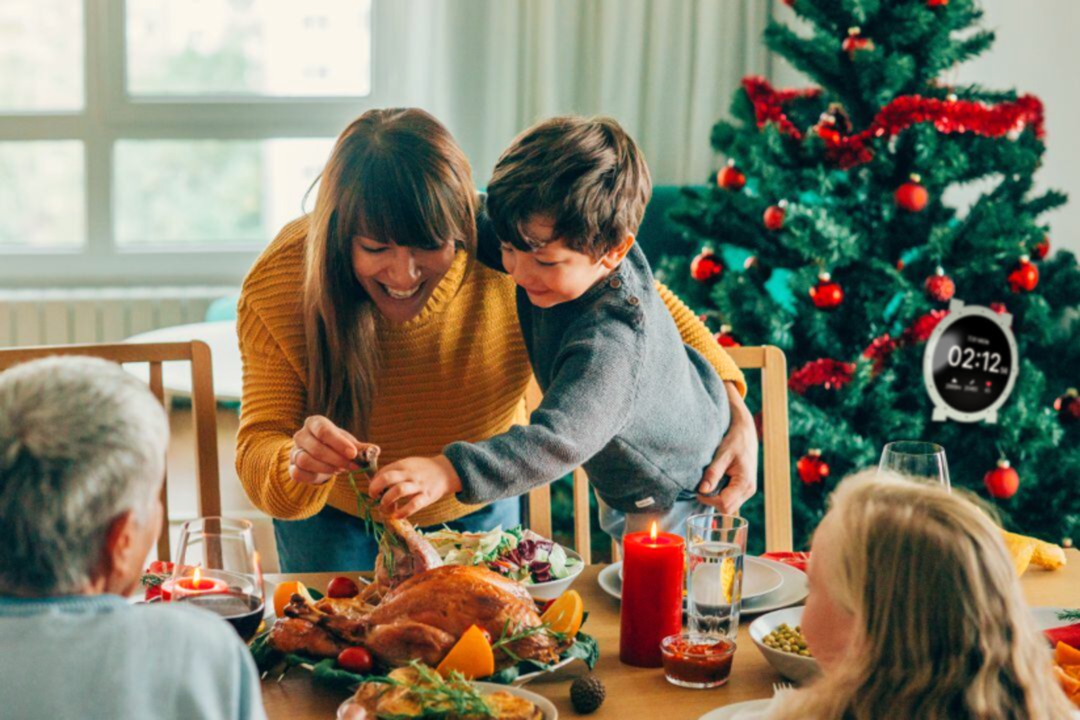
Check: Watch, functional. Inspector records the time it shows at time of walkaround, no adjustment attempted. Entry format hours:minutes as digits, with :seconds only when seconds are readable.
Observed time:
2:12
